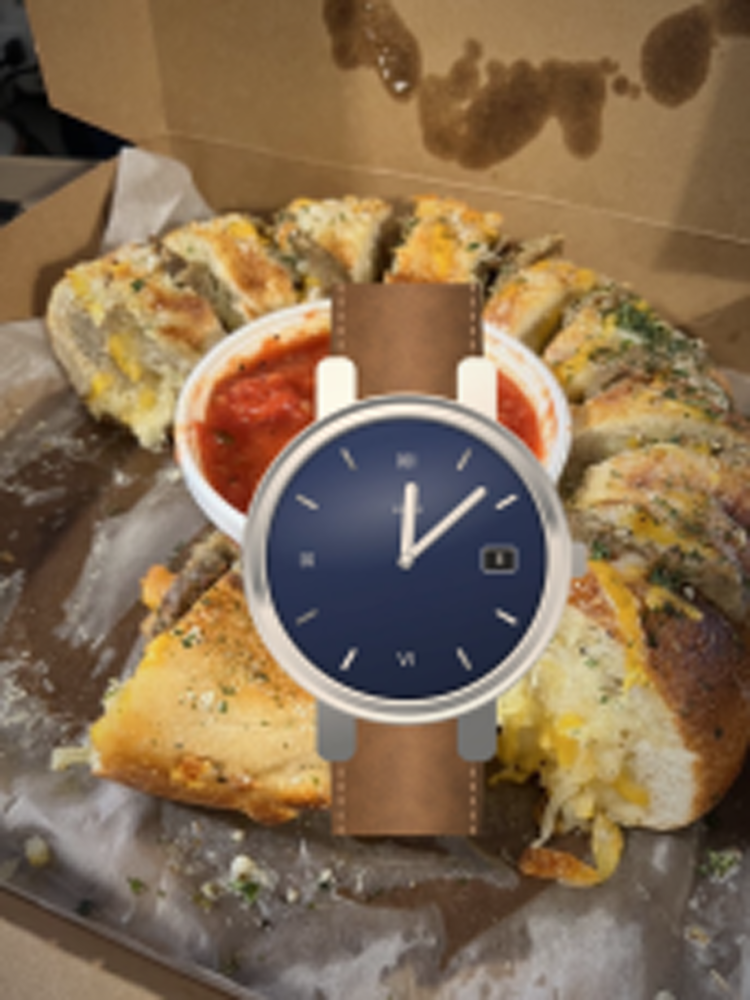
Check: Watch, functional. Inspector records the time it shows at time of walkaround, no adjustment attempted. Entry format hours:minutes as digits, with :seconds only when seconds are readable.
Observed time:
12:08
